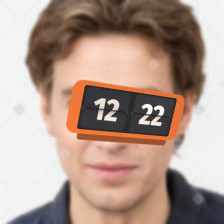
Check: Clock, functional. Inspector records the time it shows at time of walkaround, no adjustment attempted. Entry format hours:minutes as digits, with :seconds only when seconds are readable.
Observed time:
12:22
